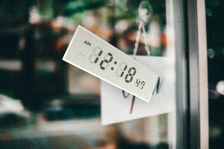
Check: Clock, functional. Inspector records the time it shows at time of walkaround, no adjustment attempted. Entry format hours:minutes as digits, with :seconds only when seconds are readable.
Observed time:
12:18:47
